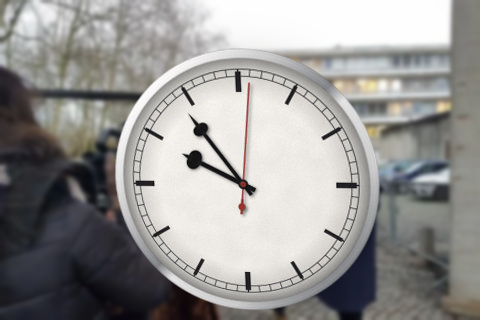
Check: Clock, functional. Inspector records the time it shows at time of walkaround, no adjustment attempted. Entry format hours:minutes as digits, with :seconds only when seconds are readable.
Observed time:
9:54:01
